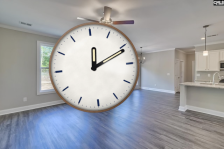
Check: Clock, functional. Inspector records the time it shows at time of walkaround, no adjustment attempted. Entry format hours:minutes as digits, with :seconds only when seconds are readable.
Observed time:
12:11
